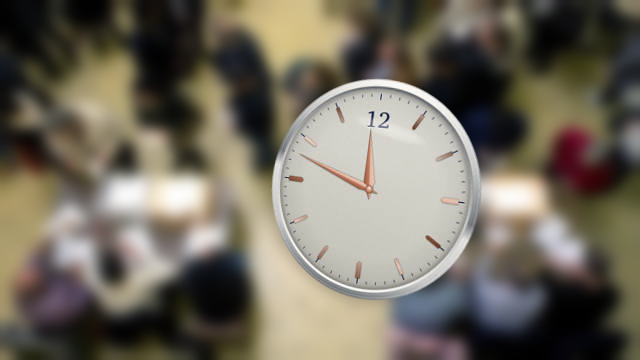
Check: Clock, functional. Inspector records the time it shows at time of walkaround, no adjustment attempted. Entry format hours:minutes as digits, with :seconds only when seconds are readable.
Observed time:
11:48
